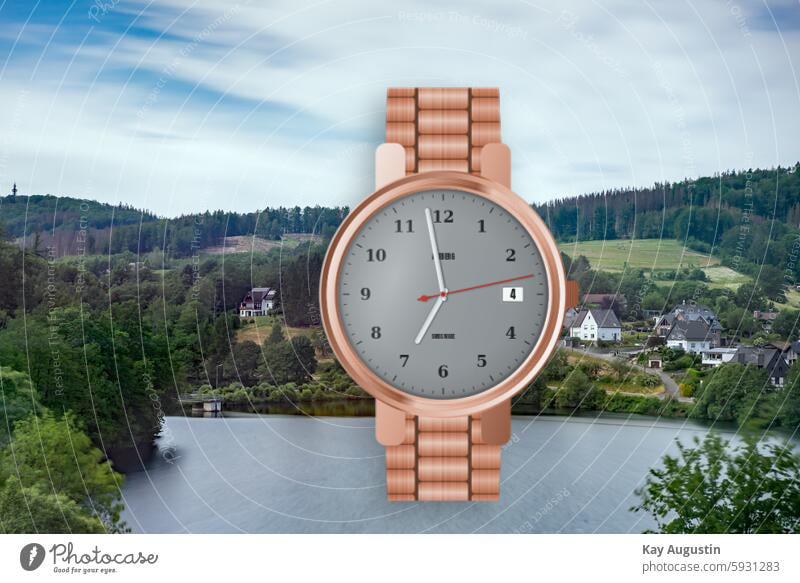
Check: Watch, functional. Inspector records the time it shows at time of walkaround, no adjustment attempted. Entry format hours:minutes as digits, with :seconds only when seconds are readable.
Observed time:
6:58:13
